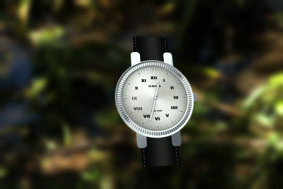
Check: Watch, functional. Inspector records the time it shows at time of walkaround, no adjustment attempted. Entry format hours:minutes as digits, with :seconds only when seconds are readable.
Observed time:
12:33
